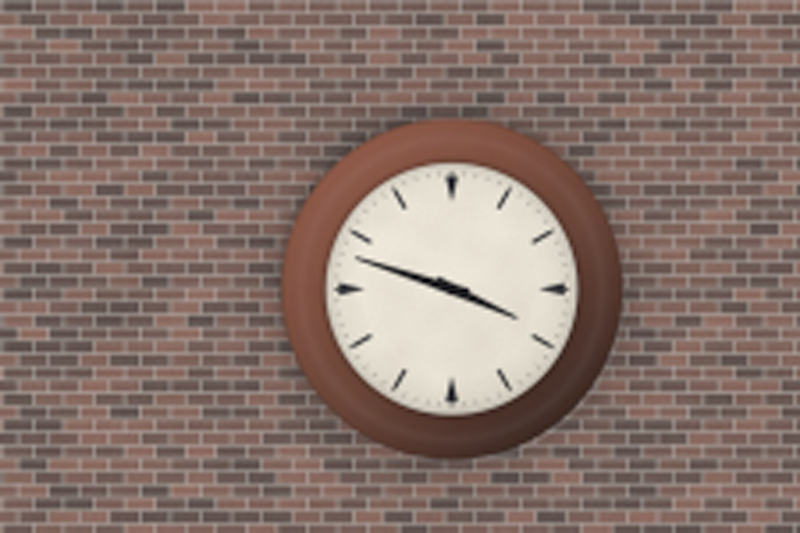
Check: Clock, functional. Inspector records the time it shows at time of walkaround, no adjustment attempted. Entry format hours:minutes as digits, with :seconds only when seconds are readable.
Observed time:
3:48
